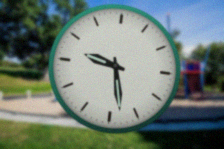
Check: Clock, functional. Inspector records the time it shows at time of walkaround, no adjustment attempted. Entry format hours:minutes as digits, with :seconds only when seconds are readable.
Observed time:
9:28
